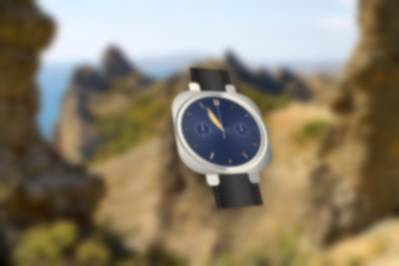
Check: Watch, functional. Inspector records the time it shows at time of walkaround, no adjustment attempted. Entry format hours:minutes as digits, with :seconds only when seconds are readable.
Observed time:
10:56
